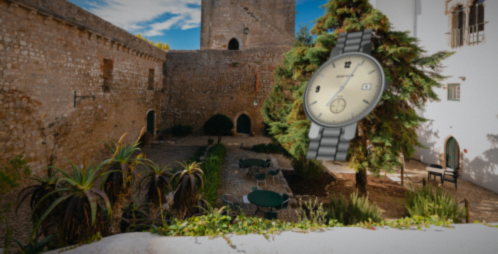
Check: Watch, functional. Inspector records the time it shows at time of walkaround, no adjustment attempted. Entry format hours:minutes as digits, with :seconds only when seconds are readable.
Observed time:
7:04
